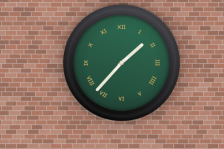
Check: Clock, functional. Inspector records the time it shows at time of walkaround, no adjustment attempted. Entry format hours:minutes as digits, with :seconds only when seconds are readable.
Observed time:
1:37
